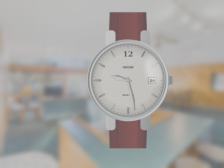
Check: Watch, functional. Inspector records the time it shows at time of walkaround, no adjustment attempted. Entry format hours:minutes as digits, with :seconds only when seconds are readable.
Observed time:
9:28
